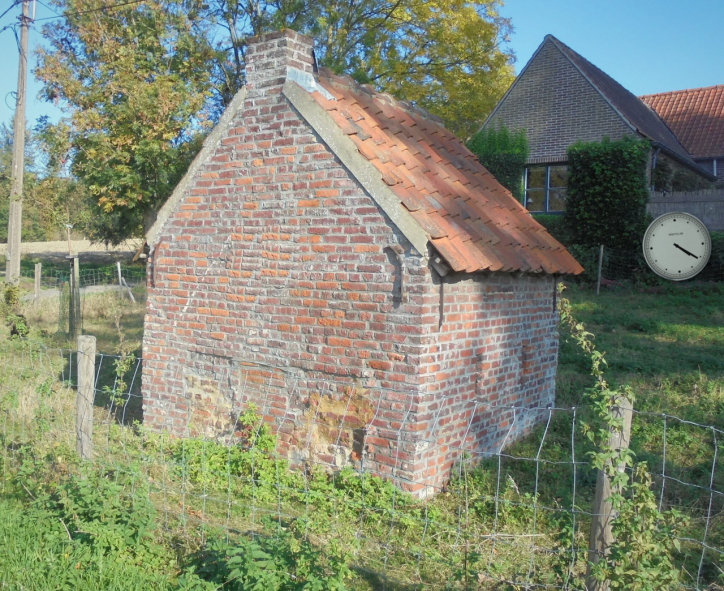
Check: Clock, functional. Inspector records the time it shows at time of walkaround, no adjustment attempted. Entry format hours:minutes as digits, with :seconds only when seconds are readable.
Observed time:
4:21
